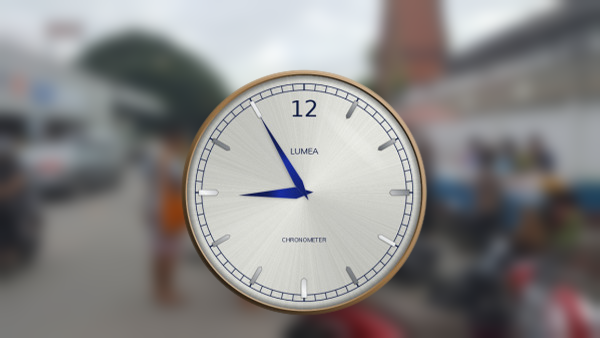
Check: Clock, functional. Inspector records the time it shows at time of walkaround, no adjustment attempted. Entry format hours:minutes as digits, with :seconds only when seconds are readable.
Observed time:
8:55
